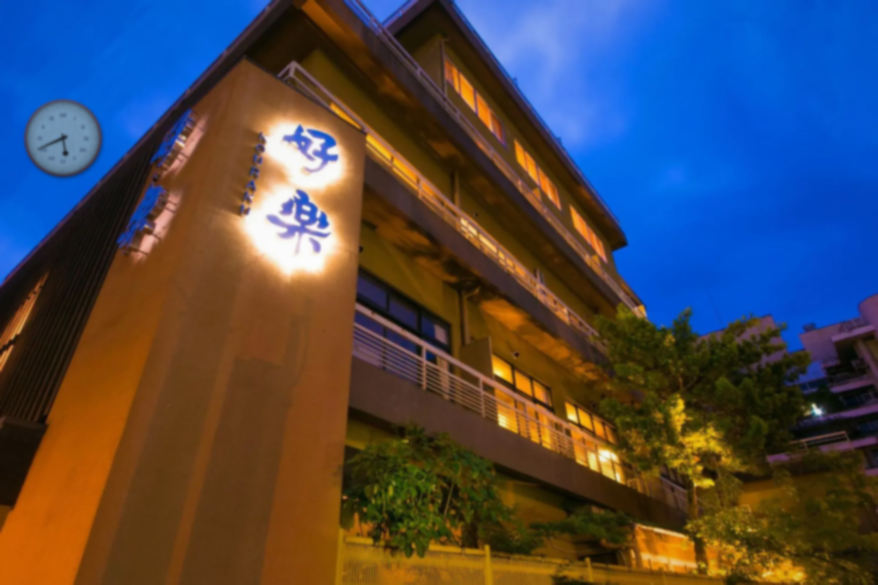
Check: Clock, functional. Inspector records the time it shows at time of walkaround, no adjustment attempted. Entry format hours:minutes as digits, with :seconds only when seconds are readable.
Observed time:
5:41
